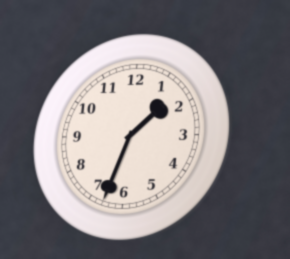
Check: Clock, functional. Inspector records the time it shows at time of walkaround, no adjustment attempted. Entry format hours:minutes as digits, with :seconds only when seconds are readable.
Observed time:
1:33
